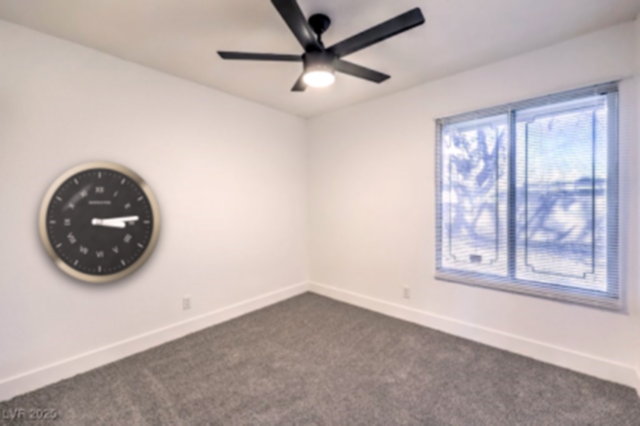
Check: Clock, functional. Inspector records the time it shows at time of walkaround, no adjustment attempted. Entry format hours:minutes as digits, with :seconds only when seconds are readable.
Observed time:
3:14
